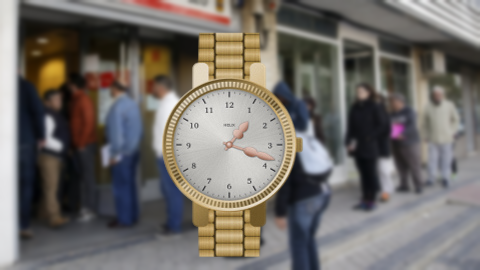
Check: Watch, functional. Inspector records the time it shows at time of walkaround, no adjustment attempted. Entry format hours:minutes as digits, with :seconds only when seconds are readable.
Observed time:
1:18
